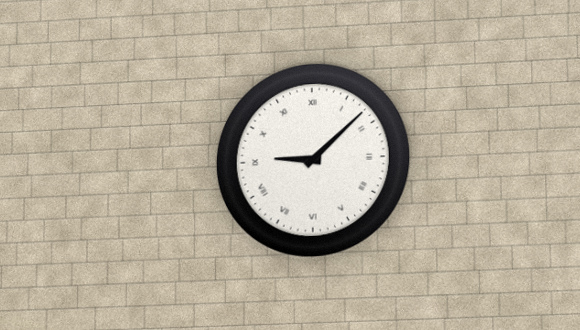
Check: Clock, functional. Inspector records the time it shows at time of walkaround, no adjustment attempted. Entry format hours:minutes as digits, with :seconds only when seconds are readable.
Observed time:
9:08
